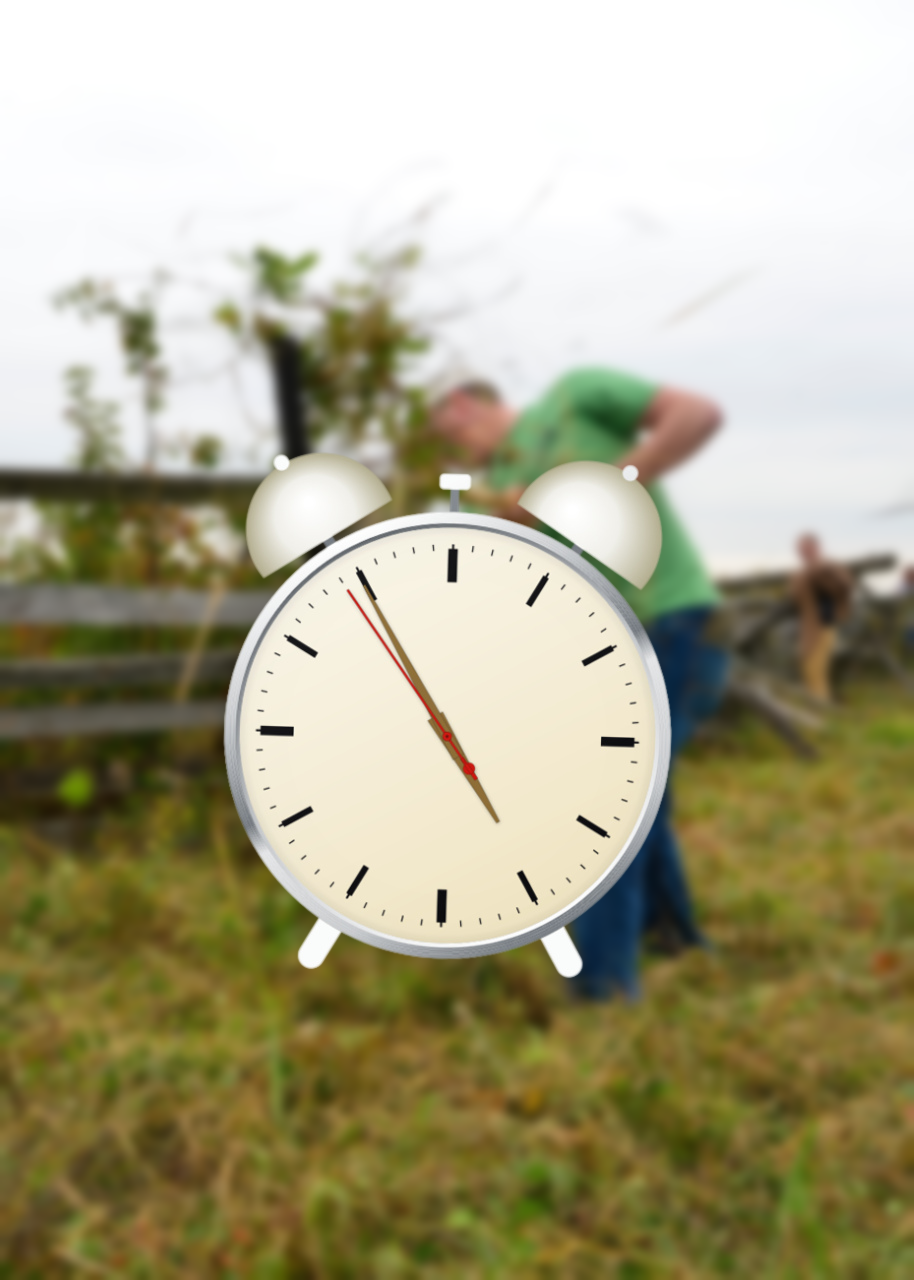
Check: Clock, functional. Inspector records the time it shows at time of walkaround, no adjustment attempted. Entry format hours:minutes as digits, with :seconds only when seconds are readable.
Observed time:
4:54:54
